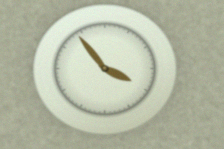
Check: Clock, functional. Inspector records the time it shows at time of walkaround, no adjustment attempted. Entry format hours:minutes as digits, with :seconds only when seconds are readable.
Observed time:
3:54
